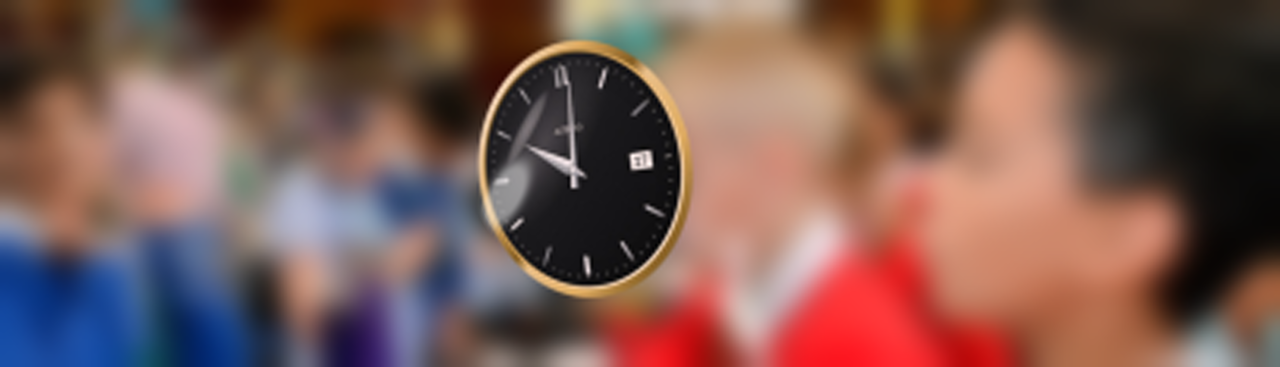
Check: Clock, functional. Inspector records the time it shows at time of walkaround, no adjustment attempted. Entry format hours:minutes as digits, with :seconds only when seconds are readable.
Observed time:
10:01
